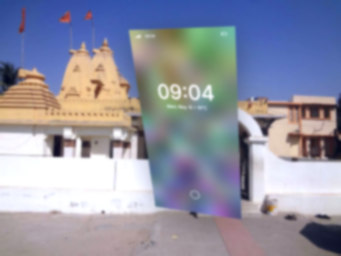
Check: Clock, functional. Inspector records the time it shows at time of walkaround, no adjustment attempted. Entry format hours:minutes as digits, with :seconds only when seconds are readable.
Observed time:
9:04
